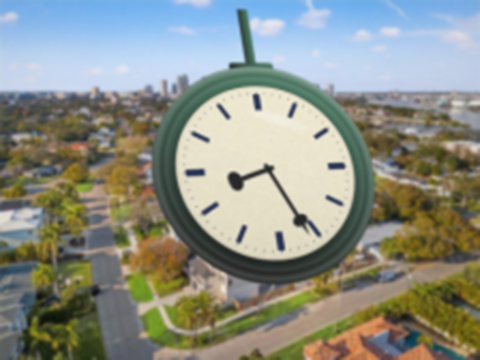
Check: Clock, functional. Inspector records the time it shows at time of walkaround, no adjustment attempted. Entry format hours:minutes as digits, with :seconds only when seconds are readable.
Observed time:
8:26
